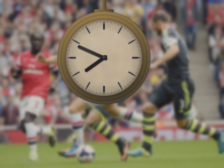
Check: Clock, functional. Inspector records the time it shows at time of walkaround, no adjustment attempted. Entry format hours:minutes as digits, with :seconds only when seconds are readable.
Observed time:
7:49
